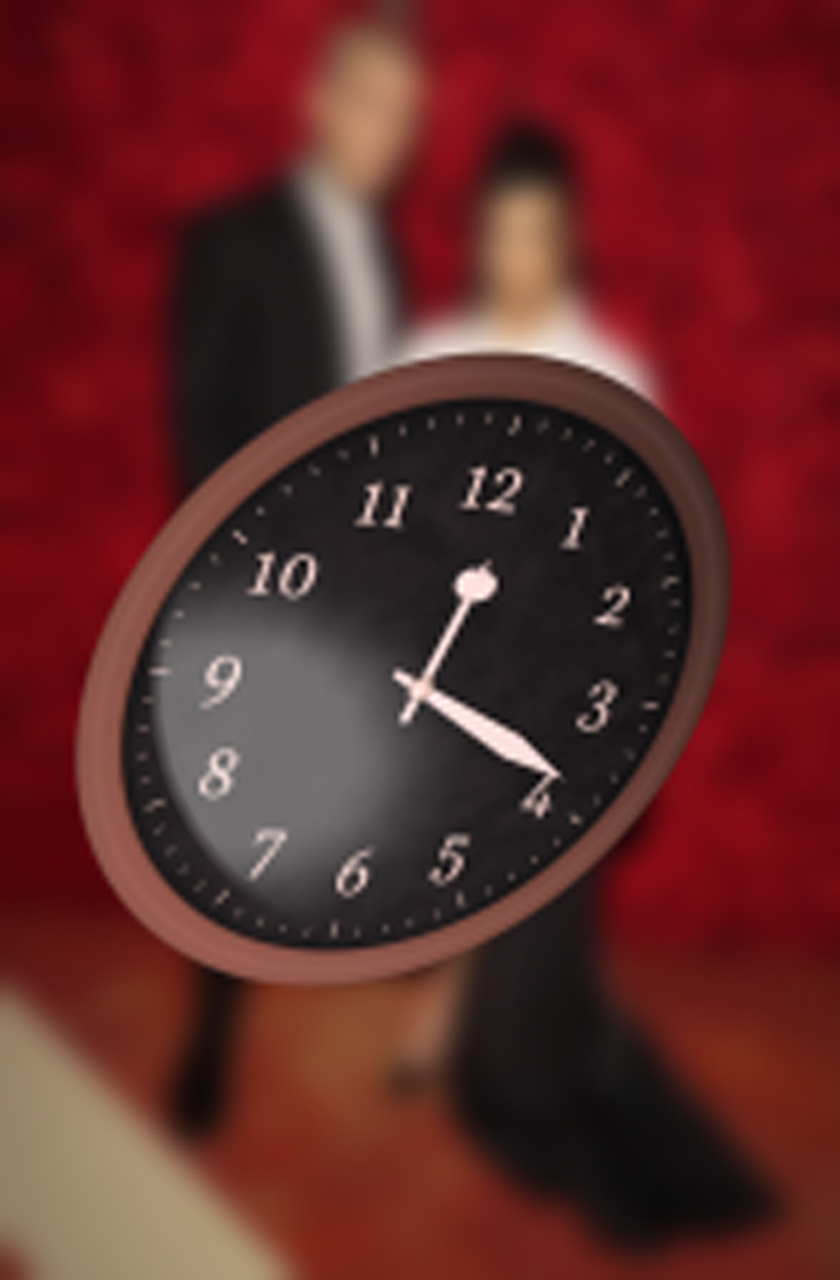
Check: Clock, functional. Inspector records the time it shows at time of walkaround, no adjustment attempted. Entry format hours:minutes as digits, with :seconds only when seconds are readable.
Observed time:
12:19
